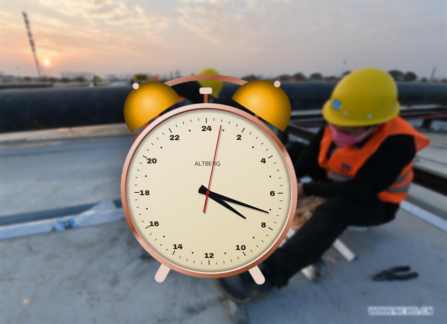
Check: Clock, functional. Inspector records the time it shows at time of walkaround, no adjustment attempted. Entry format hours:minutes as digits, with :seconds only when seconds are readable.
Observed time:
8:18:02
